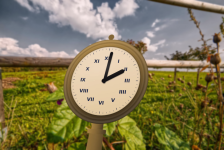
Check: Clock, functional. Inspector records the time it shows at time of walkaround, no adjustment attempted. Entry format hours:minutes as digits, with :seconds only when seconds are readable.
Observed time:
2:01
